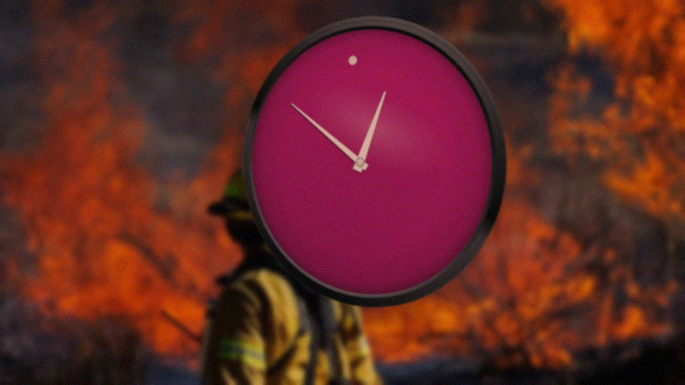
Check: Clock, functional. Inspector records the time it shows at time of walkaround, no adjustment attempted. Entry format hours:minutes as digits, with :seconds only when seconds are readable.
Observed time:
12:52
